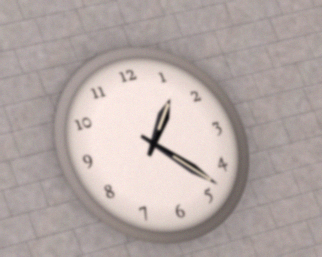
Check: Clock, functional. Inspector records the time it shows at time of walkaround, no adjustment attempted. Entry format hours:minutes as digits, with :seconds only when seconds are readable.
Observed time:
1:23
